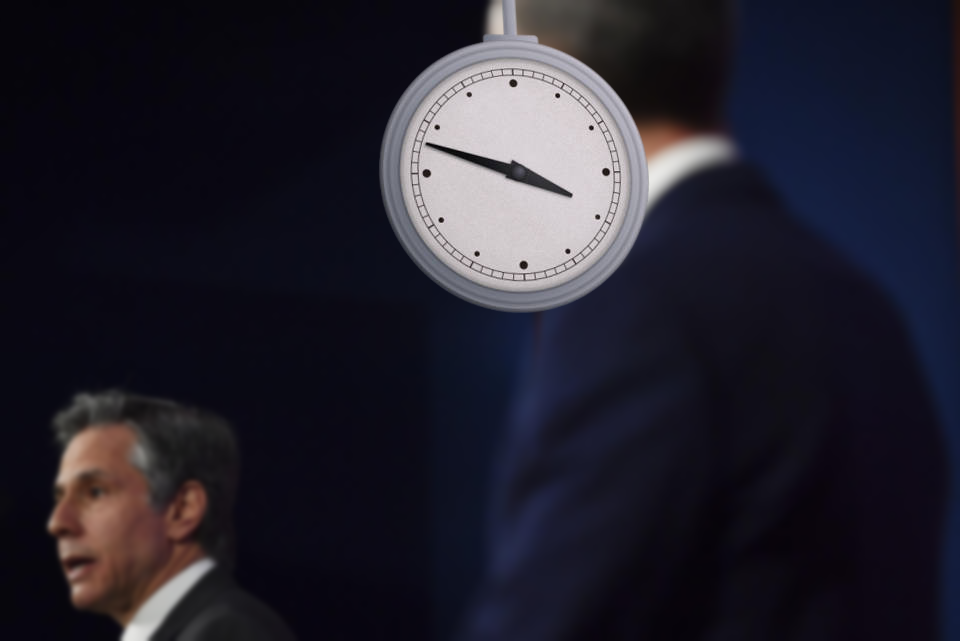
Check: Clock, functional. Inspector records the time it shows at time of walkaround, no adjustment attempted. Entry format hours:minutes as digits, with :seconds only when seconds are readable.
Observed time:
3:48
